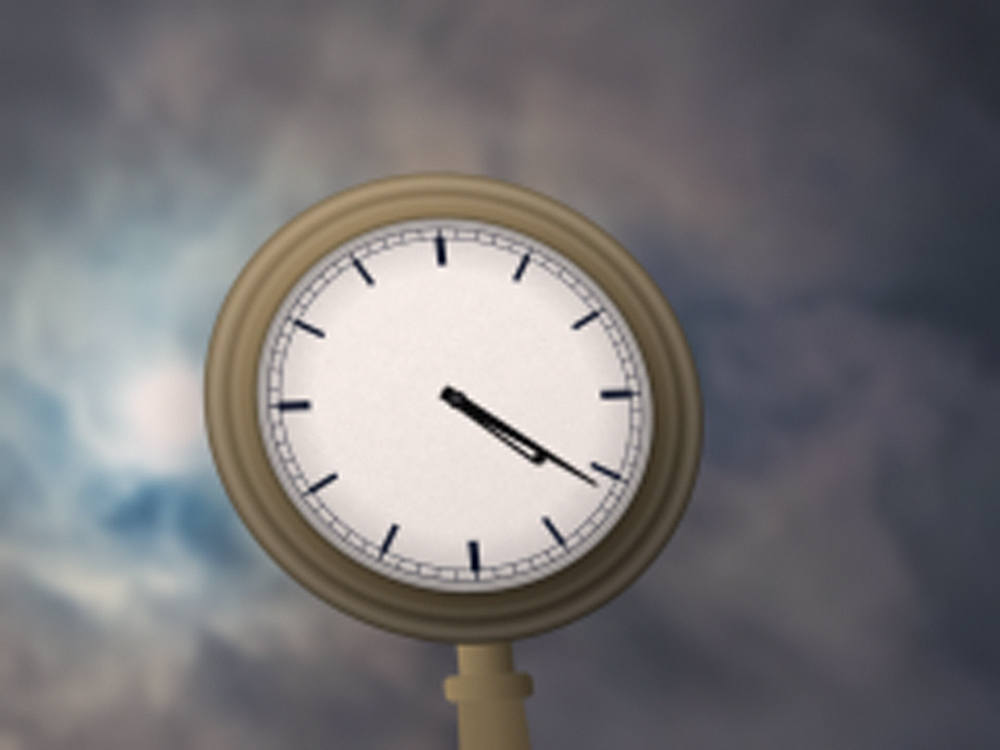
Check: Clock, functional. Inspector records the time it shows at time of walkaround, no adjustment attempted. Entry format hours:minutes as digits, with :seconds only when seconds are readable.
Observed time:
4:21
